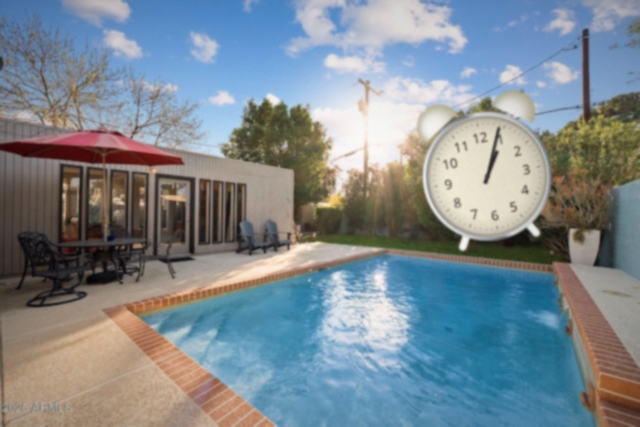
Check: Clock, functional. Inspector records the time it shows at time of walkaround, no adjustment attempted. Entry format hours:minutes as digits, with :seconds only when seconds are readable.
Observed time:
1:04
